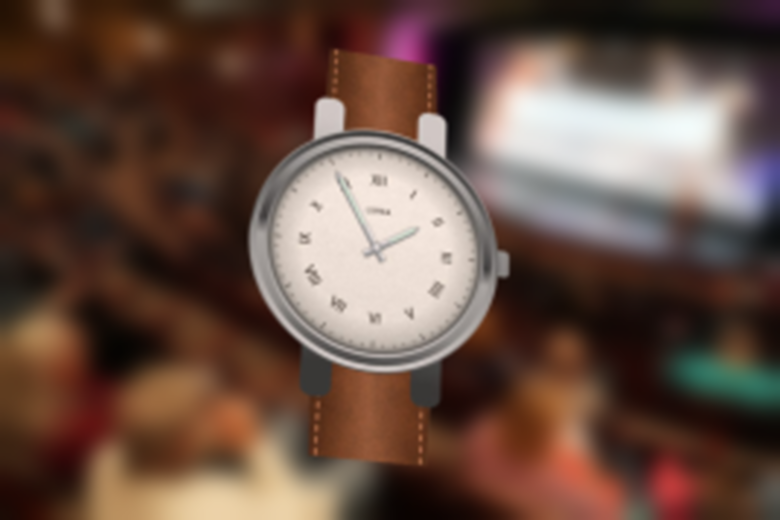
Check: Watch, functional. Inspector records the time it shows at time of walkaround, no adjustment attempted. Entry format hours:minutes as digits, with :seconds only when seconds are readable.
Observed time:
1:55
